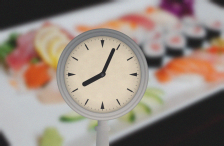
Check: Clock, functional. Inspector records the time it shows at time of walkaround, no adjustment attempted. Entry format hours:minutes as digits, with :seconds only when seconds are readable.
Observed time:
8:04
